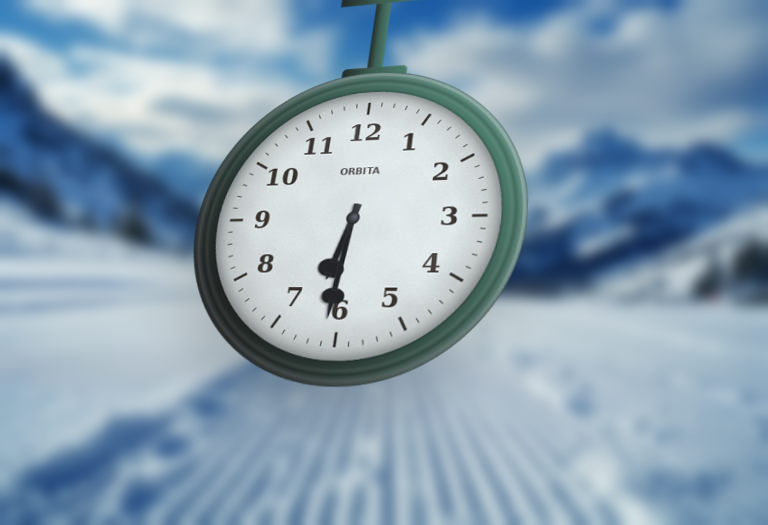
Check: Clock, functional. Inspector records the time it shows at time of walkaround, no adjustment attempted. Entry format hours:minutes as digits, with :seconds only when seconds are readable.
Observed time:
6:31
